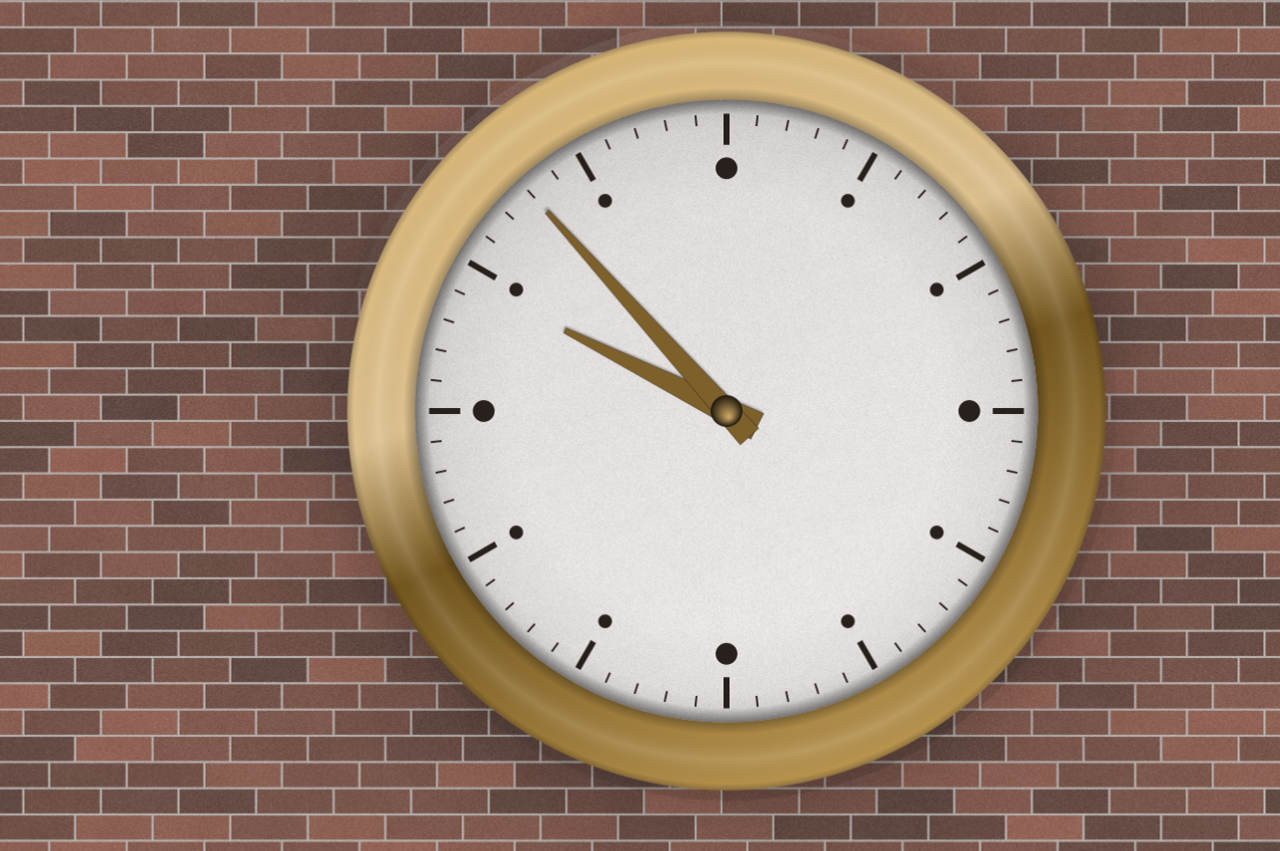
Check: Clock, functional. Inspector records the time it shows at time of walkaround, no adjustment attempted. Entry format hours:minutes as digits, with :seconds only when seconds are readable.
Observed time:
9:53
